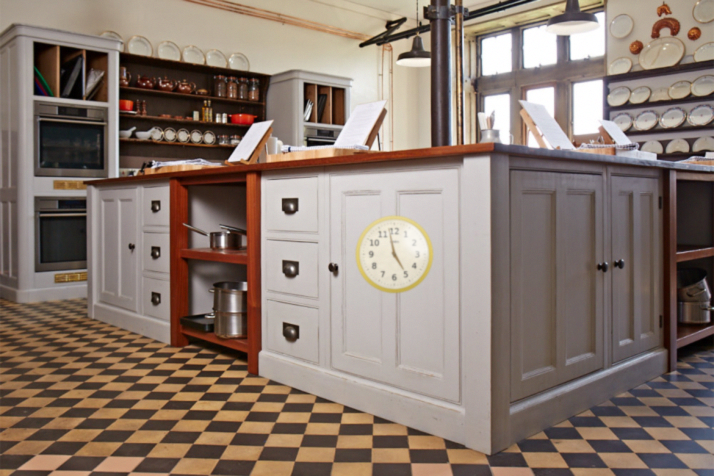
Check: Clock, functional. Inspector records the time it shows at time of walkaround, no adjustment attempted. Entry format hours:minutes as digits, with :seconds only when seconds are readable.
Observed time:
4:58
